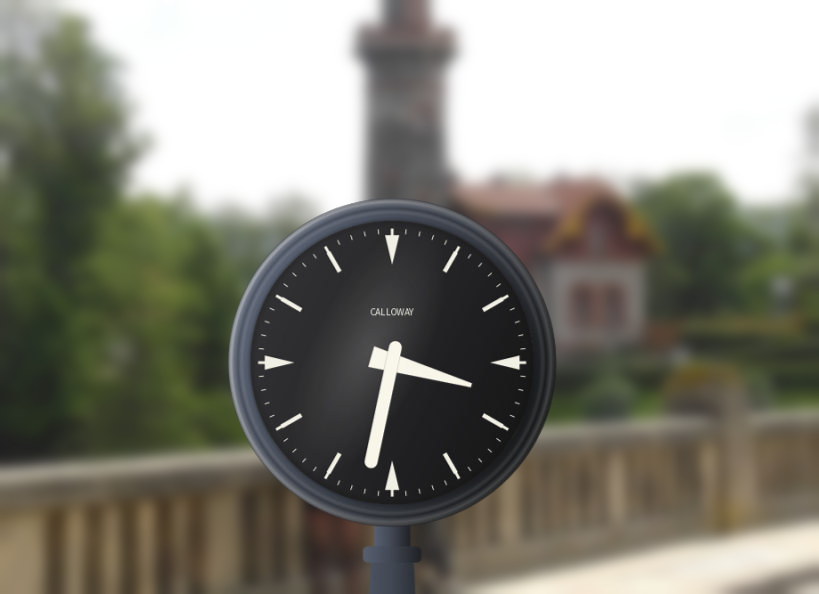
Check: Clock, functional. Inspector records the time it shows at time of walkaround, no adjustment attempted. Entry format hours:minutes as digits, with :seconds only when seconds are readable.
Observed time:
3:32
